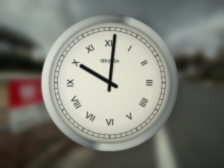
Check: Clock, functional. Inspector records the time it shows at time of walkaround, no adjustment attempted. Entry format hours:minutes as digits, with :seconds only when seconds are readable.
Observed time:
10:01
